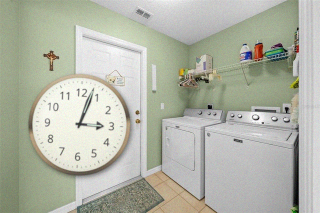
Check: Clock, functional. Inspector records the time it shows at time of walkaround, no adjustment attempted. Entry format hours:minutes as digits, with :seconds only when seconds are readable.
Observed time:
3:03
